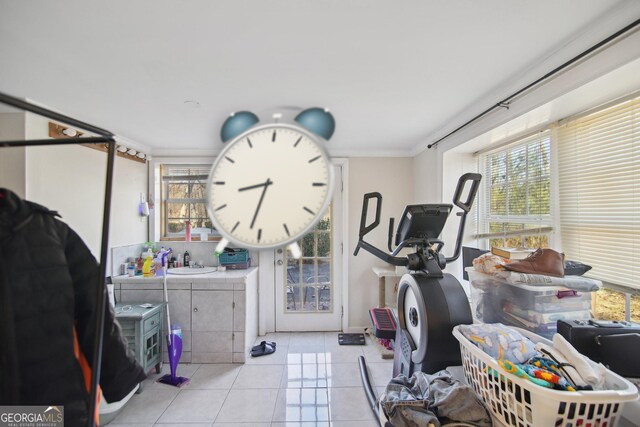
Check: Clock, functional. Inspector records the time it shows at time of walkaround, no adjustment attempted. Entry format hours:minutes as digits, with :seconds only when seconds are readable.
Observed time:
8:32
